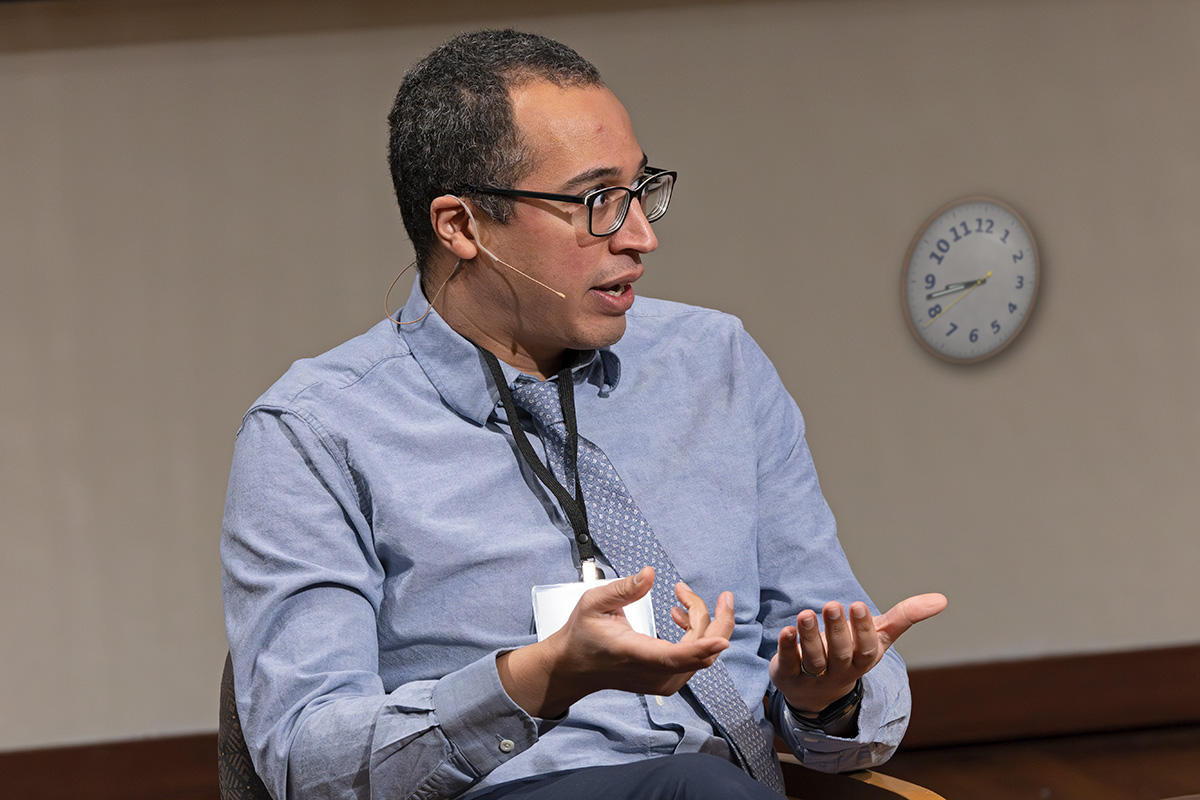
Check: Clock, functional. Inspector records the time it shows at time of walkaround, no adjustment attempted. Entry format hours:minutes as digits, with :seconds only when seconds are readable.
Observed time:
8:42:39
